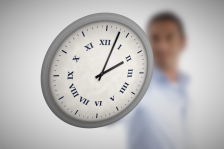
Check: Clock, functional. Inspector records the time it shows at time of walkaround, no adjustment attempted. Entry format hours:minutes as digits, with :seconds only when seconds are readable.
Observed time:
2:03
